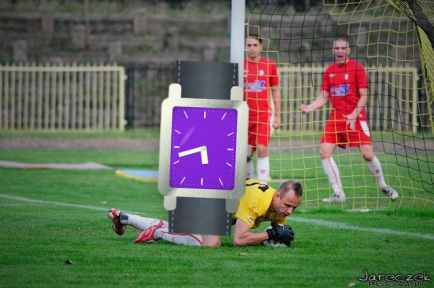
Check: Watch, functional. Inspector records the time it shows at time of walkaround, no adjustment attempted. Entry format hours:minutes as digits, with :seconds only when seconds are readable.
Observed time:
5:42
